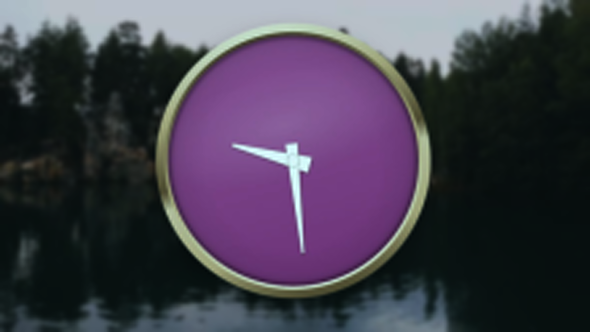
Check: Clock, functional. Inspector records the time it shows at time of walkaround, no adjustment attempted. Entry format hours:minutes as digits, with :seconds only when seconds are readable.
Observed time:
9:29
